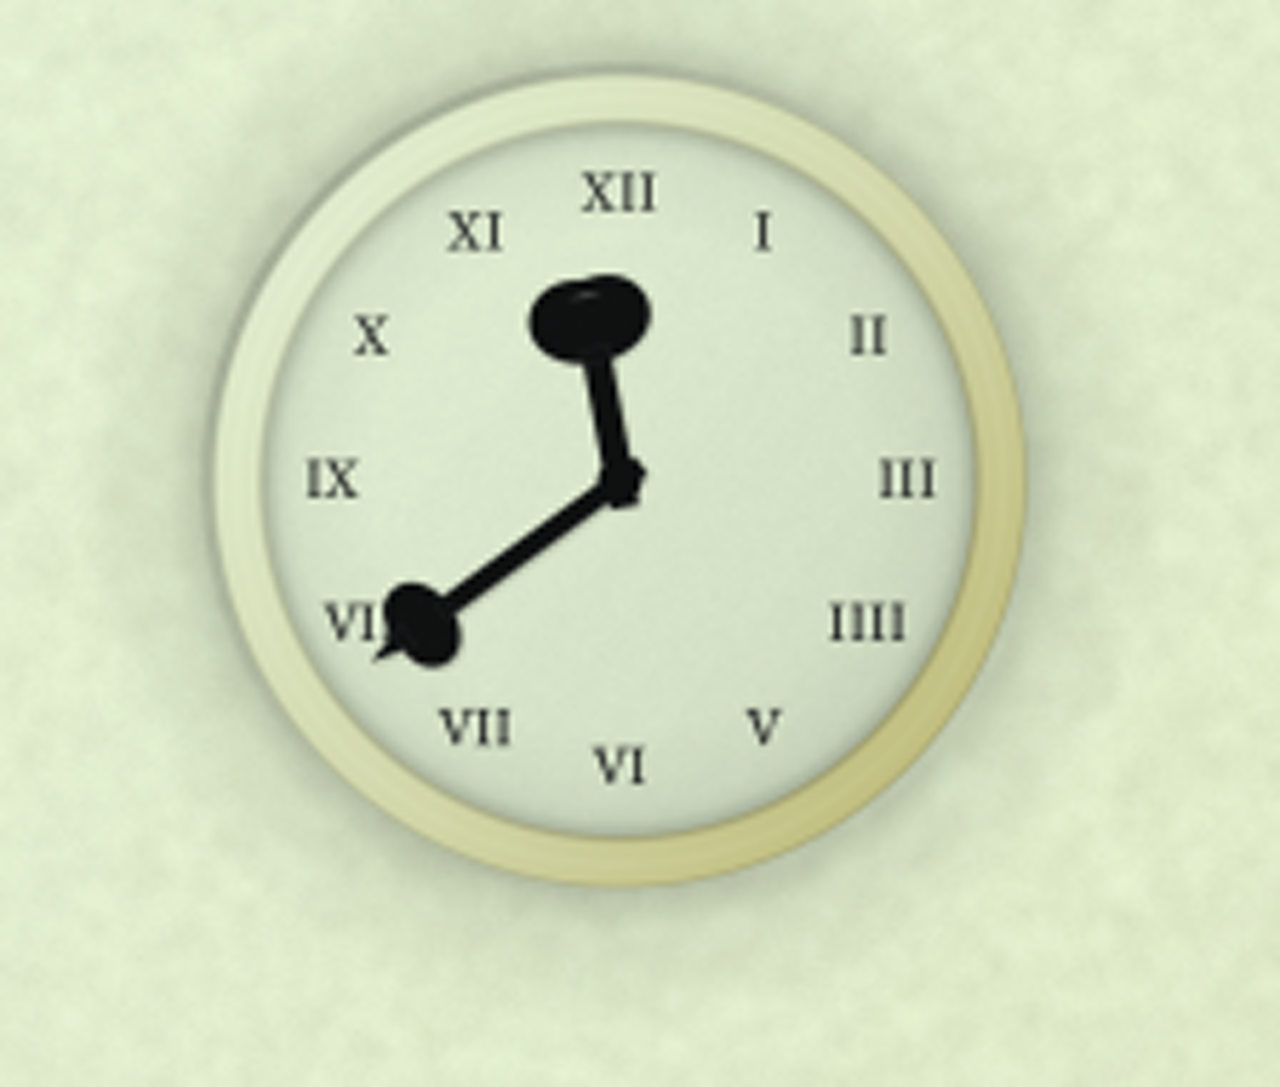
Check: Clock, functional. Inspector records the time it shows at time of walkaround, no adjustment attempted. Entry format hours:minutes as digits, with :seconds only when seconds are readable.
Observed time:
11:39
